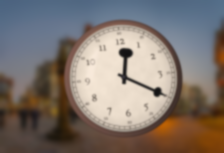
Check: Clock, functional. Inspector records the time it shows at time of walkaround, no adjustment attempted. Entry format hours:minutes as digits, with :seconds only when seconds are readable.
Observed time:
12:20
